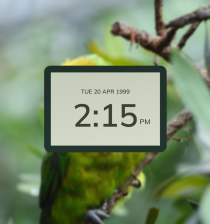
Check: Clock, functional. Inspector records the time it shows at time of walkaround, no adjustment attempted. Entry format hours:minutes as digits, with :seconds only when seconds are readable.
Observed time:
2:15
